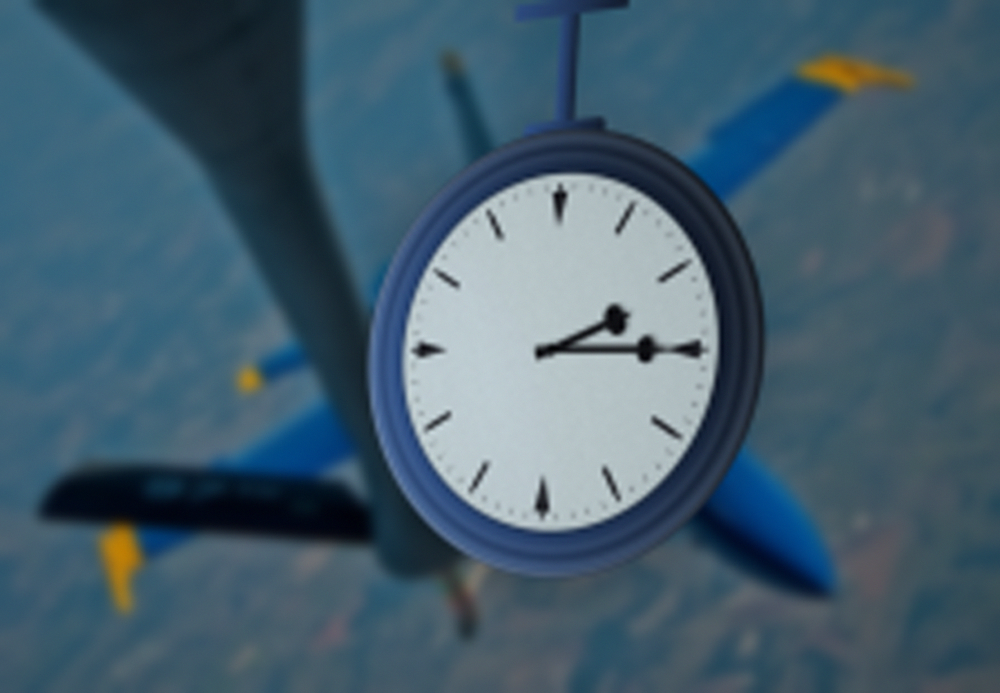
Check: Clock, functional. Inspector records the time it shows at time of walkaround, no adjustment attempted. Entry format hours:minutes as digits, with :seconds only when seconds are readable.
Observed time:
2:15
